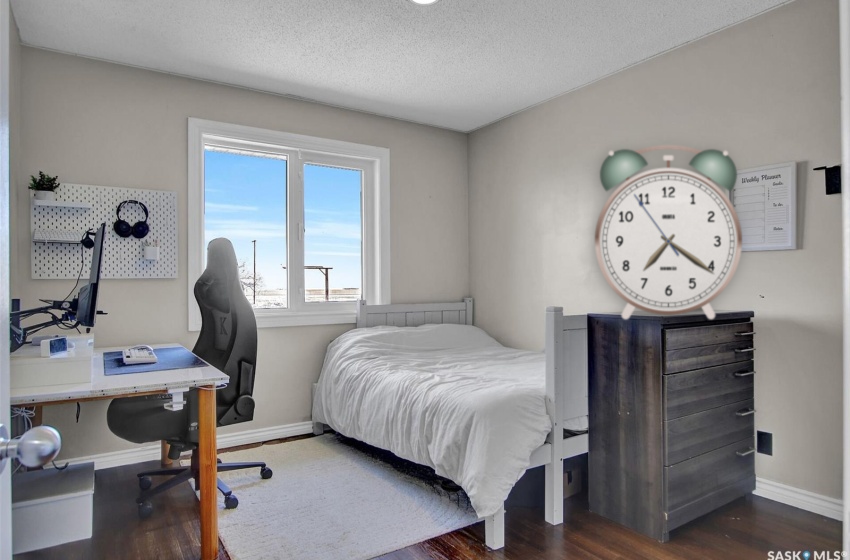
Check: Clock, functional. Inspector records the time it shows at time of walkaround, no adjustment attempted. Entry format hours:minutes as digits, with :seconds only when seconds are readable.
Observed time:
7:20:54
